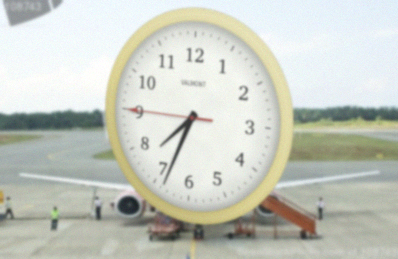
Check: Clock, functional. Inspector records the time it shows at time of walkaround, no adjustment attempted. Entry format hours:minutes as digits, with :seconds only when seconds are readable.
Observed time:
7:33:45
